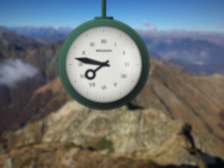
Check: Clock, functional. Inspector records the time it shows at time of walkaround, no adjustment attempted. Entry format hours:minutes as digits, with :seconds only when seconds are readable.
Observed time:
7:47
